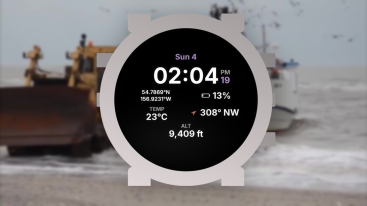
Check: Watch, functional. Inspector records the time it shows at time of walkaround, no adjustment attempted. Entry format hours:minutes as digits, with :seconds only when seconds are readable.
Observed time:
2:04:19
